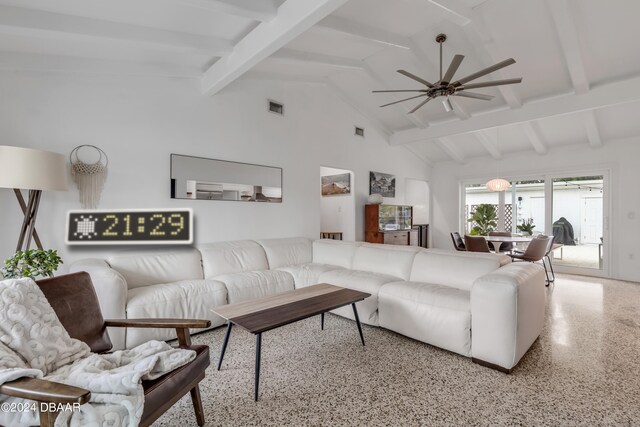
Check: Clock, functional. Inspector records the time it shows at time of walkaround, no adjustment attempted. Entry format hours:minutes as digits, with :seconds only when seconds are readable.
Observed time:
21:29
